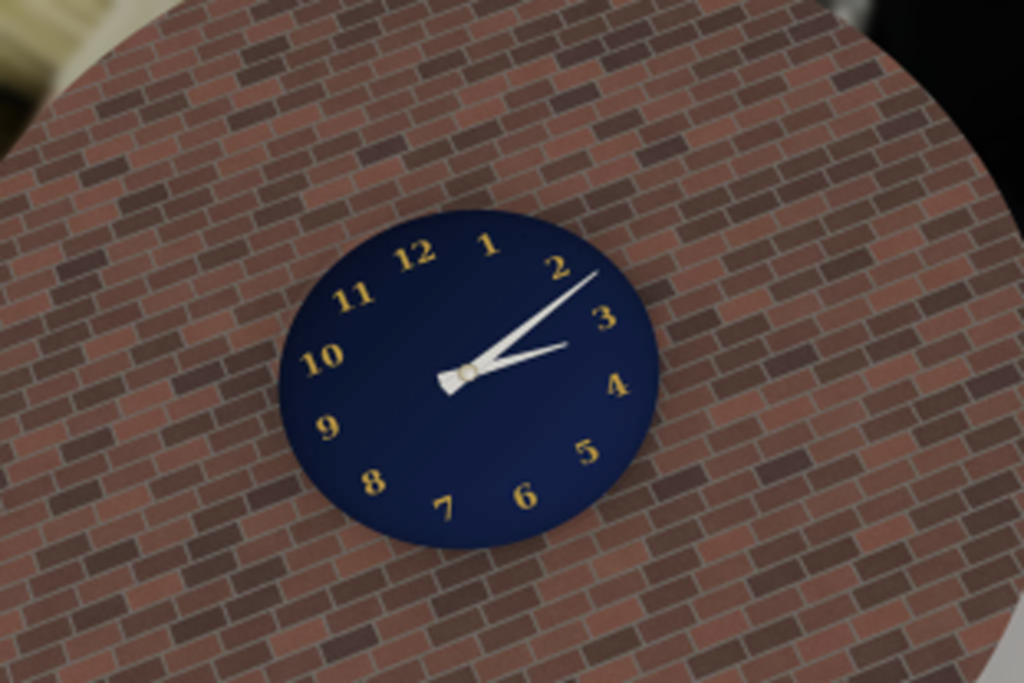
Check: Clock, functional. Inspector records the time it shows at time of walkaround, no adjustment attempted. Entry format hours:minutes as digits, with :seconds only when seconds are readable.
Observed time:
3:12
